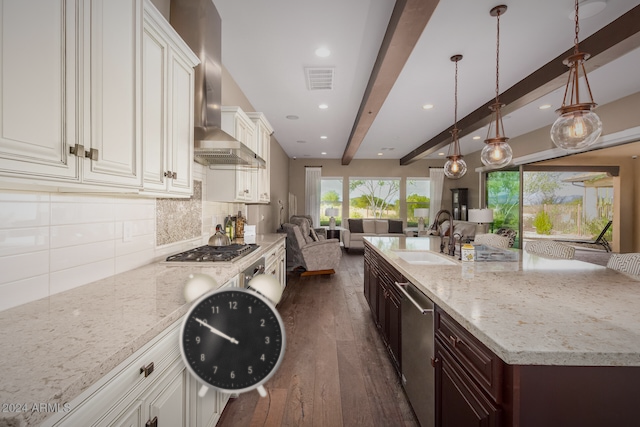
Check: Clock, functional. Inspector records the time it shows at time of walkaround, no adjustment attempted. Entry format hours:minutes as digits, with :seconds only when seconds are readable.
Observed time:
9:50
